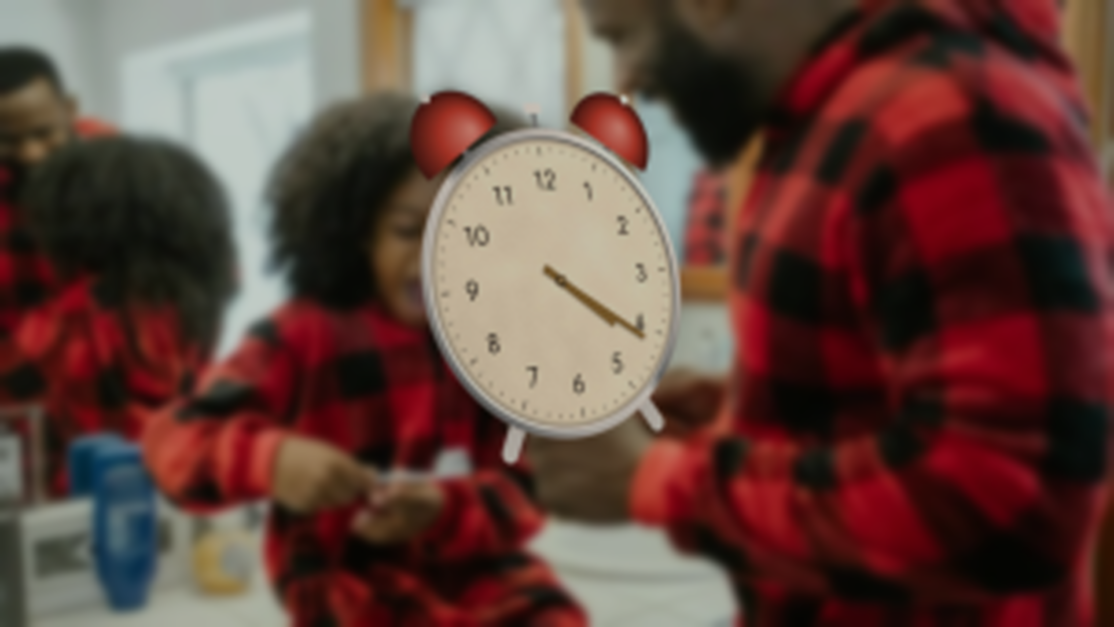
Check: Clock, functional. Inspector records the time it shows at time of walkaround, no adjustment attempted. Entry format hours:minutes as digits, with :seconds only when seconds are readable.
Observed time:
4:21
